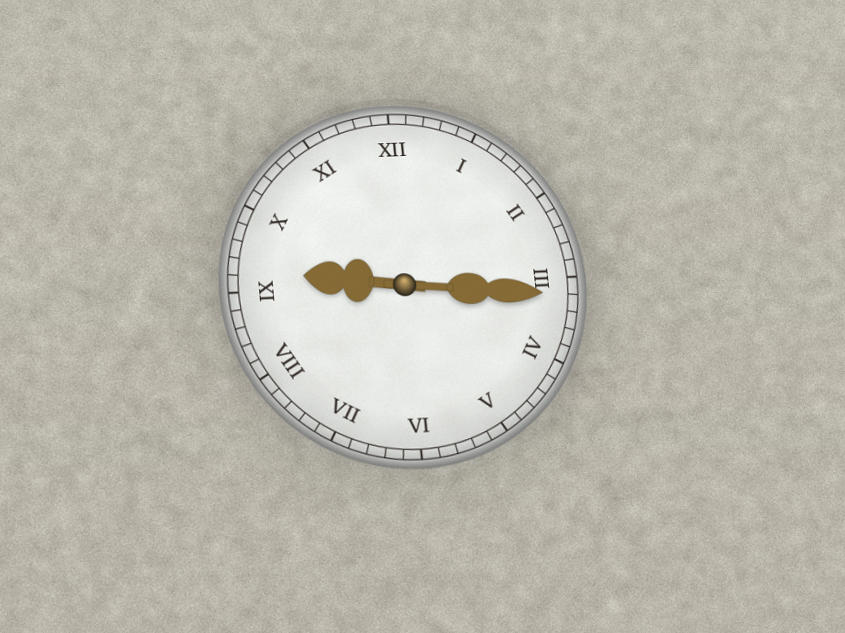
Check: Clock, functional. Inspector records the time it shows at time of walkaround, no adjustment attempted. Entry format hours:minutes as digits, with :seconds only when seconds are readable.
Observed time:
9:16
